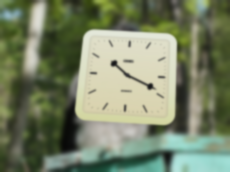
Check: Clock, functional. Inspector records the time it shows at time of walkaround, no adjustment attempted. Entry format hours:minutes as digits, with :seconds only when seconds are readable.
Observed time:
10:19
